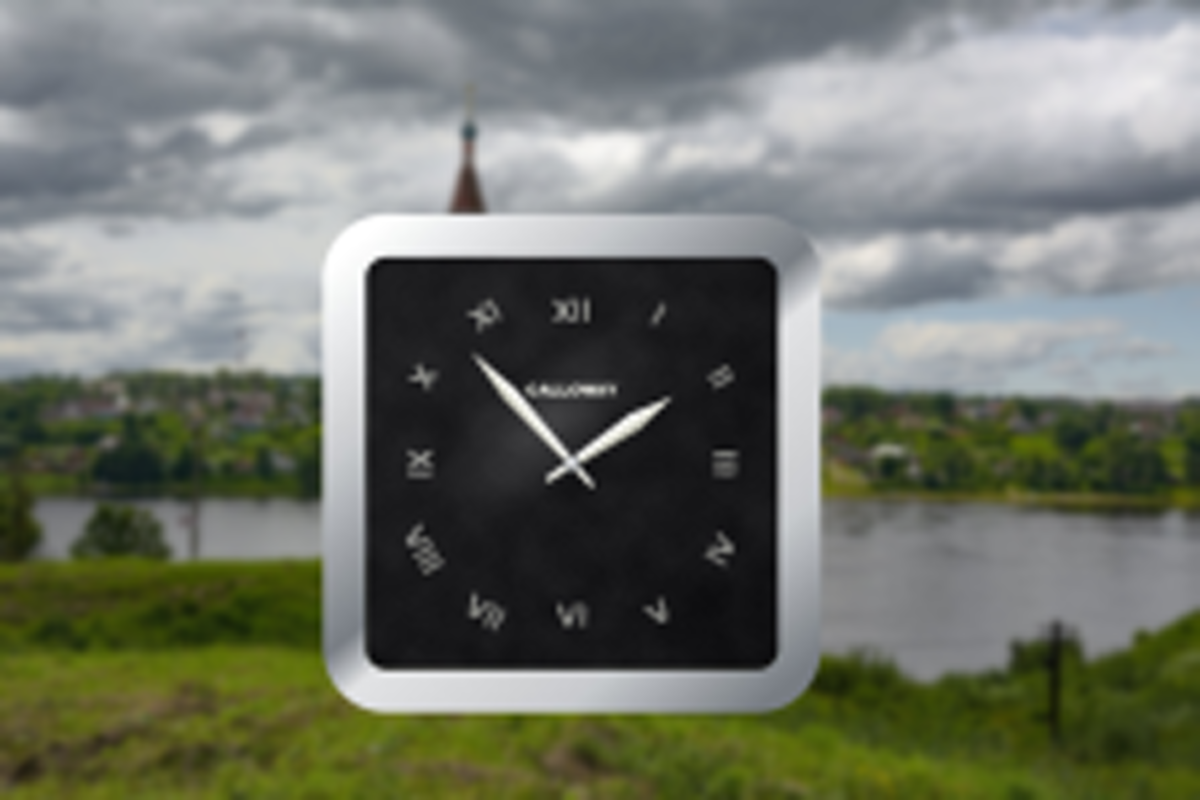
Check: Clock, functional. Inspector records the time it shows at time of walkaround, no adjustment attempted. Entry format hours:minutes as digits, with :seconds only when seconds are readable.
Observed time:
1:53
